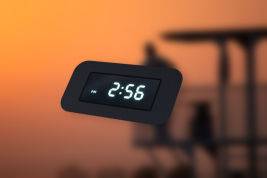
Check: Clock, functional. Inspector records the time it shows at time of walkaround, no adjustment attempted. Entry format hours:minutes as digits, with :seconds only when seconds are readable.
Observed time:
2:56
